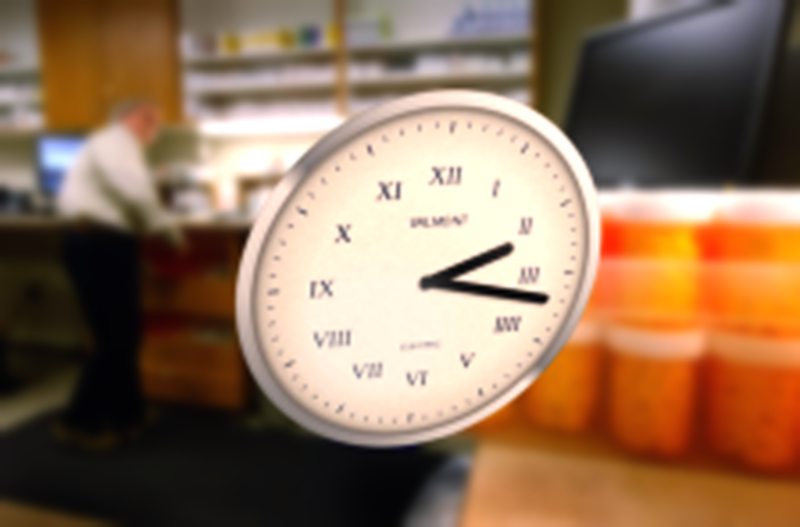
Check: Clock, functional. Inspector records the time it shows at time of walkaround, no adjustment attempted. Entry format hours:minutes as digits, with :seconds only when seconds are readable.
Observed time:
2:17
